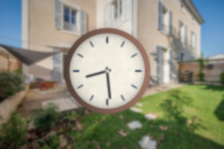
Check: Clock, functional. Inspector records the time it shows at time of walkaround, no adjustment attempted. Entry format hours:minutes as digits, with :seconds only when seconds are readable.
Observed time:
8:29
